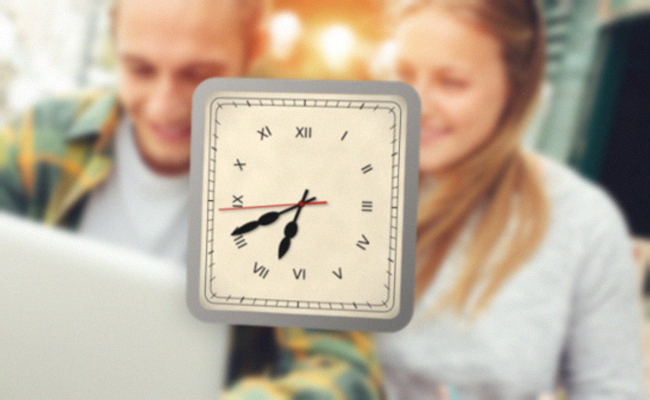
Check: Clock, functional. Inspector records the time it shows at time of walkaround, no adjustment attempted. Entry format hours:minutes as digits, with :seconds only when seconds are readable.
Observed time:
6:40:44
